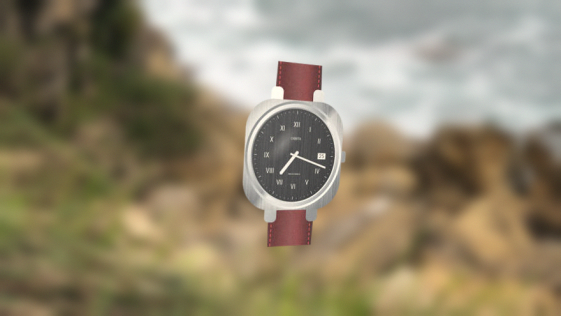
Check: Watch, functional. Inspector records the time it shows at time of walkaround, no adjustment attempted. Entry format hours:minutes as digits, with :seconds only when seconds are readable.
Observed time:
7:18
